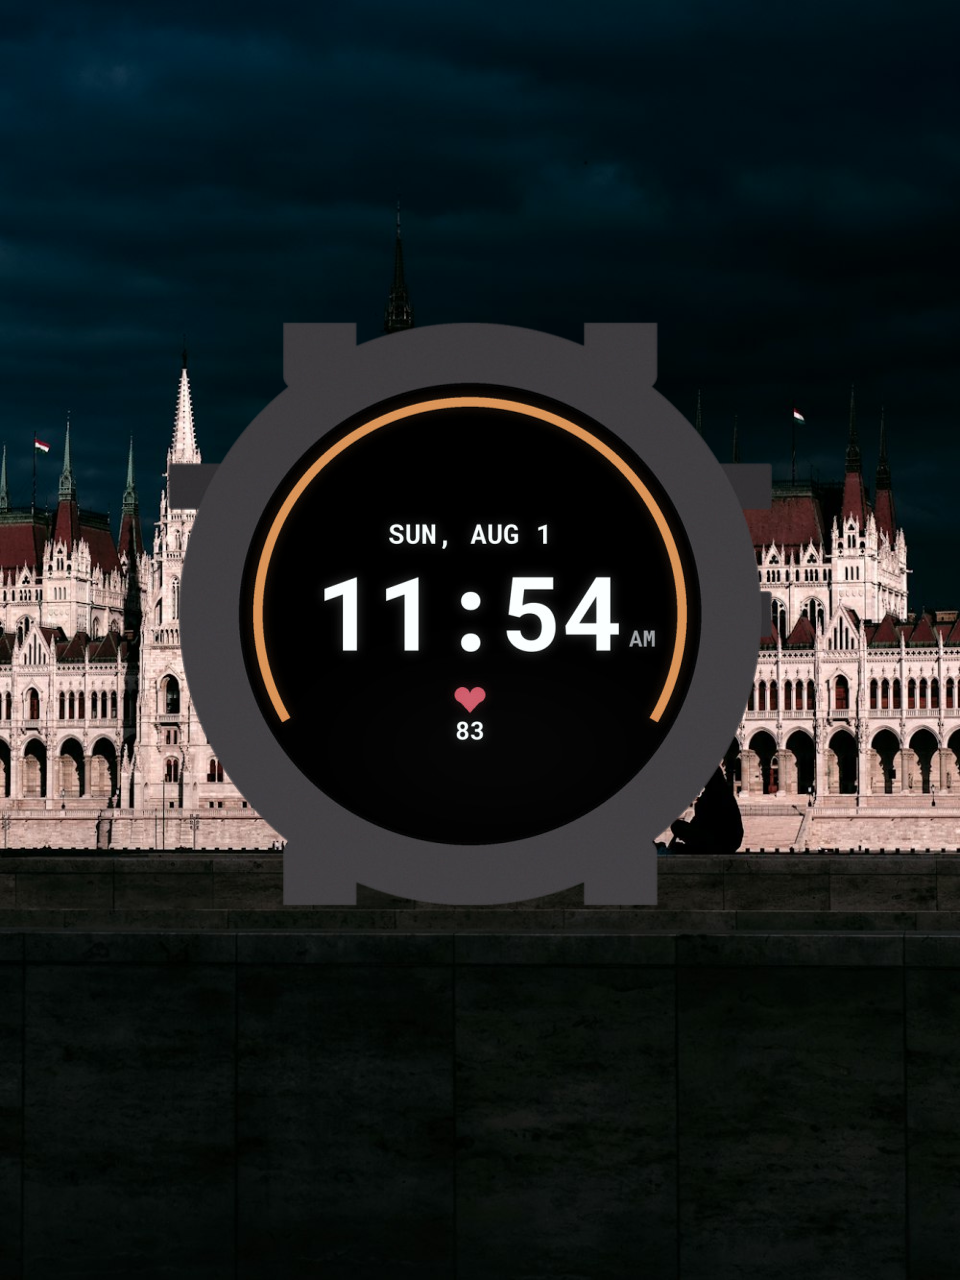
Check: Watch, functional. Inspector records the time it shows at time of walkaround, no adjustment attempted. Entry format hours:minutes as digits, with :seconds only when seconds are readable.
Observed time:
11:54
